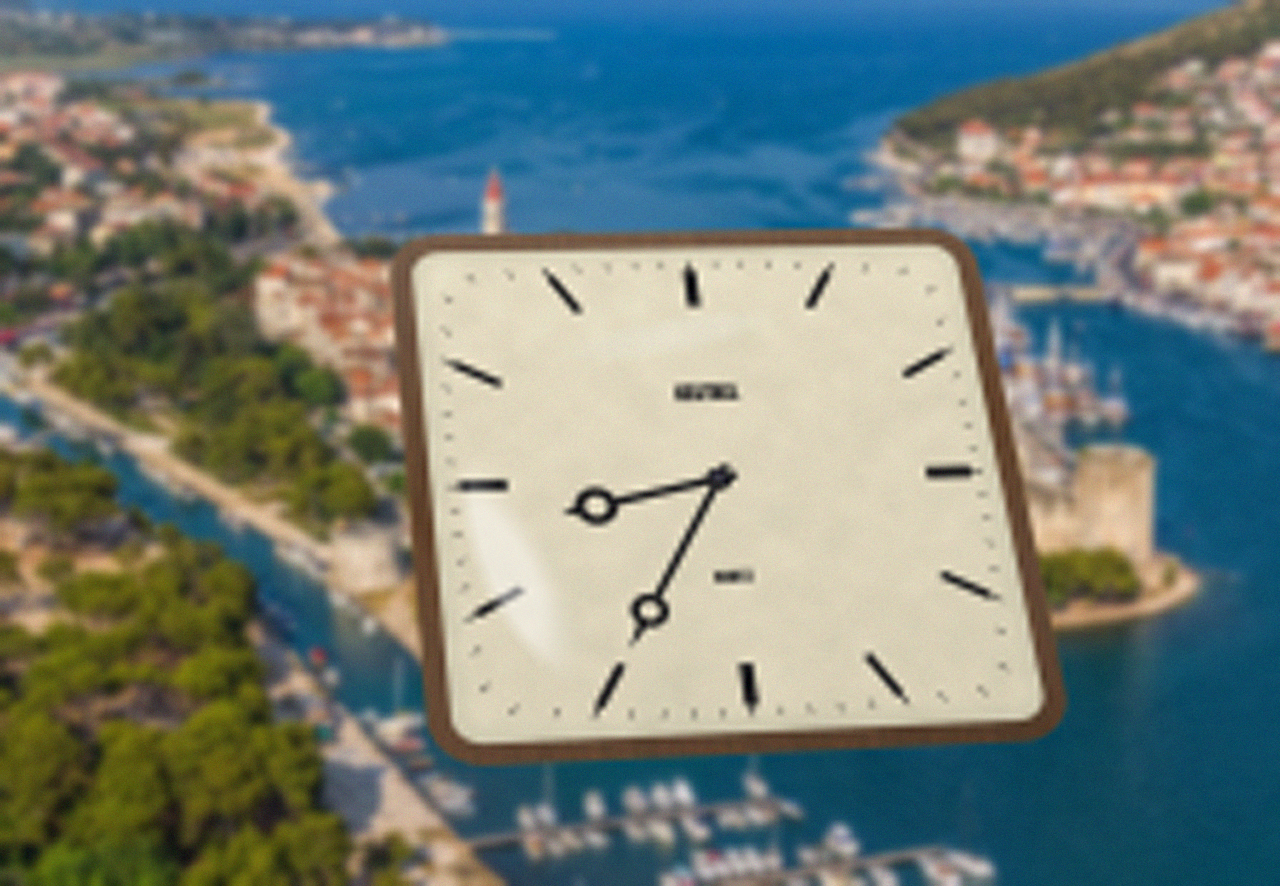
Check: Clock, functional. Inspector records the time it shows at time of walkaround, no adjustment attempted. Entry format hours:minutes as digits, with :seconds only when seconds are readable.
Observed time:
8:35
